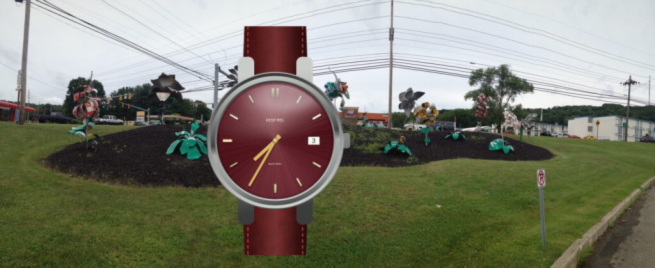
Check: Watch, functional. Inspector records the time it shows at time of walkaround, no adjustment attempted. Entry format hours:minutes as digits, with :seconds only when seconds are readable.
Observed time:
7:35
